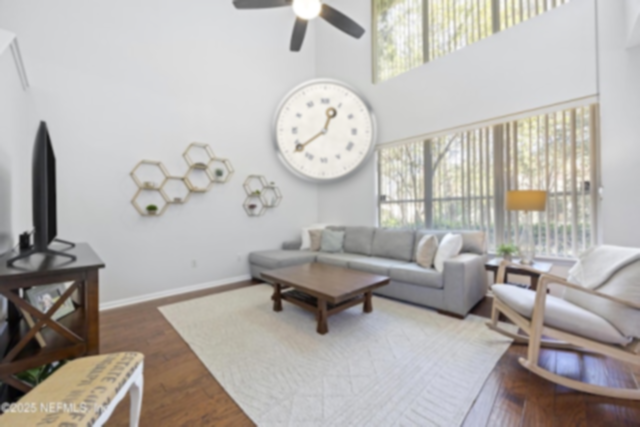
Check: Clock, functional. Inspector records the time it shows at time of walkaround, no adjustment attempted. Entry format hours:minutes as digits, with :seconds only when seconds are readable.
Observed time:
12:39
